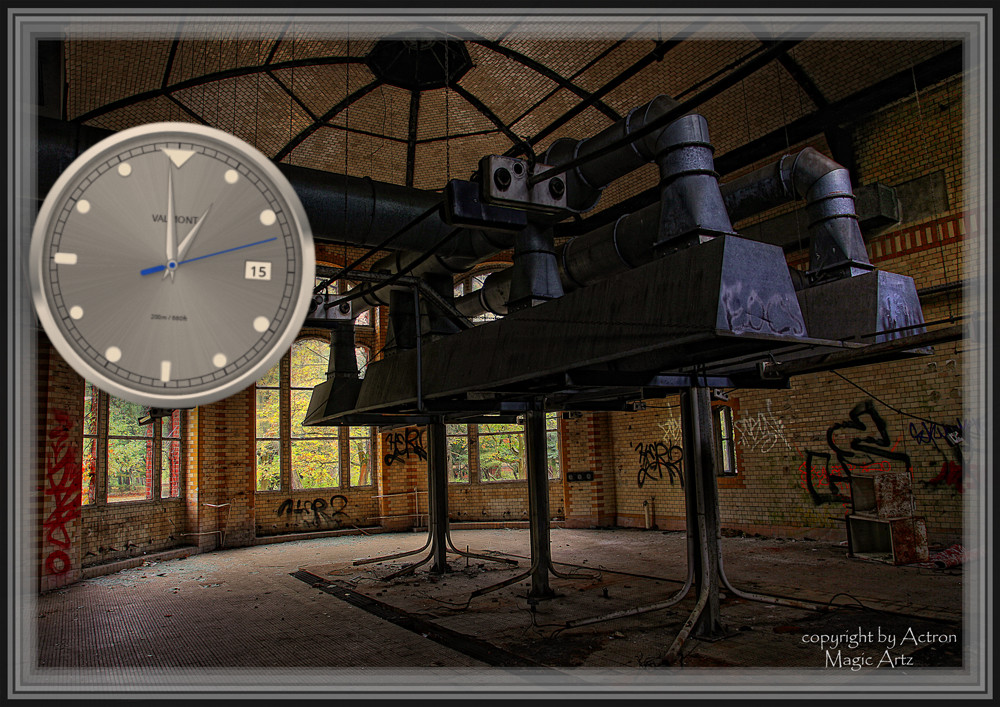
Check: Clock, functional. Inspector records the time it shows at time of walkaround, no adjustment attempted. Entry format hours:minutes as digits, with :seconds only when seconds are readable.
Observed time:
12:59:12
